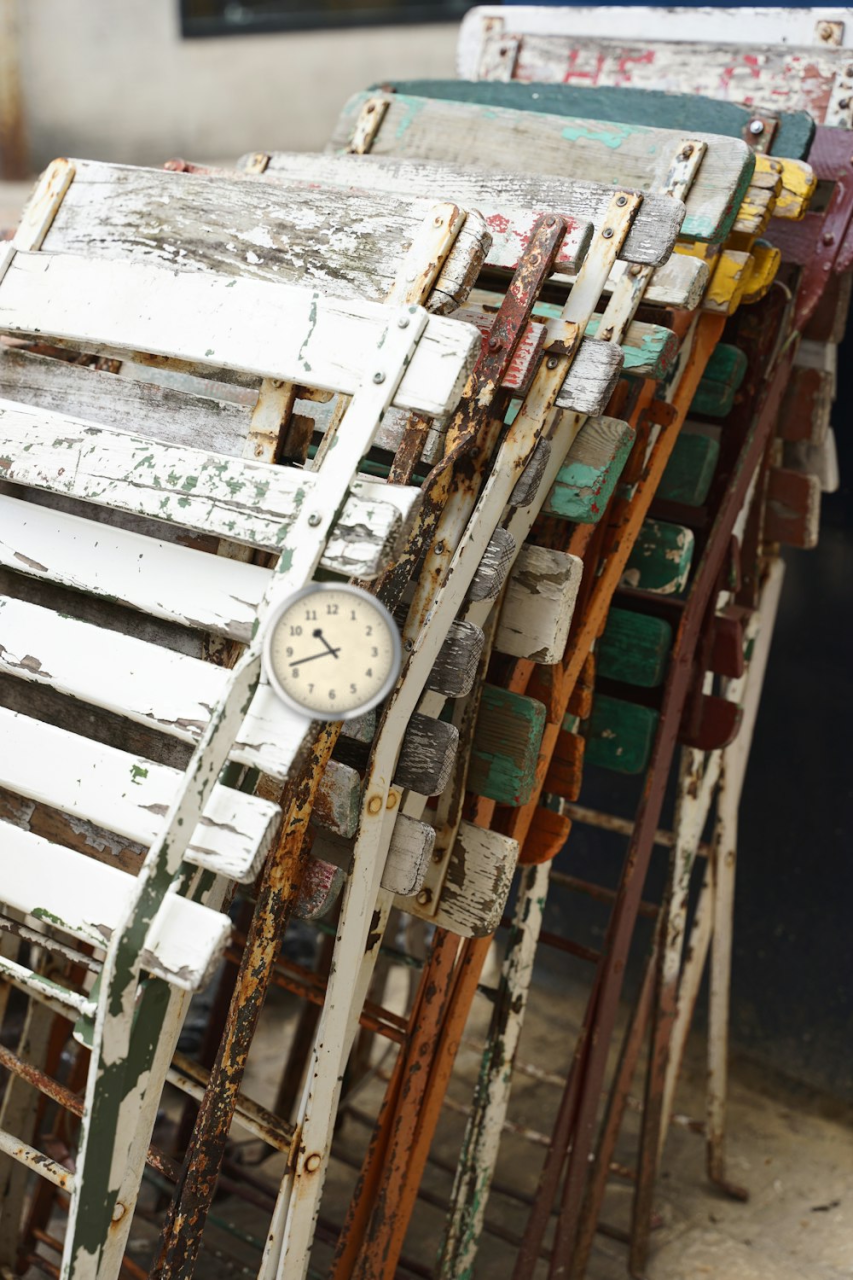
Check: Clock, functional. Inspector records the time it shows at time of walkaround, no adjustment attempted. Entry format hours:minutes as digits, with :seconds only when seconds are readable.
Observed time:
10:42
